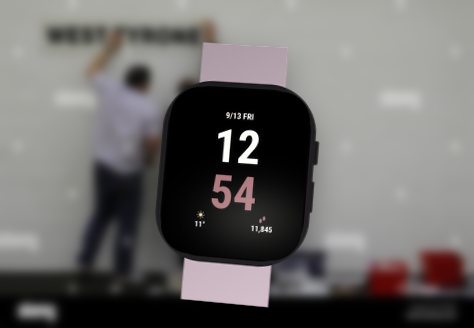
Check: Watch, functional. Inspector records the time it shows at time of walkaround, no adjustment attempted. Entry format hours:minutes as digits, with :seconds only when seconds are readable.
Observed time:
12:54
